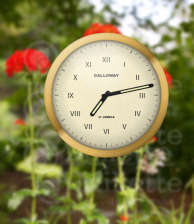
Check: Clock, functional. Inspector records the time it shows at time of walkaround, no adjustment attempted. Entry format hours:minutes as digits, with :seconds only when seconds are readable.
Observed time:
7:13
